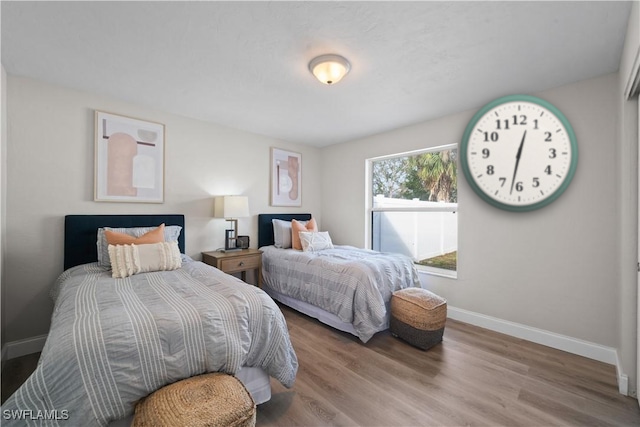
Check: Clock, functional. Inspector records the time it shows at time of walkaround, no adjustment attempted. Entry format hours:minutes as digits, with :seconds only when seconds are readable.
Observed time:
12:32
